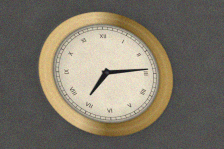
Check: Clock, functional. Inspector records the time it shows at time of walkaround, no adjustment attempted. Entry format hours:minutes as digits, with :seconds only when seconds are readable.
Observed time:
7:14
